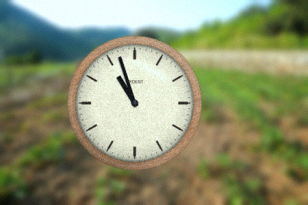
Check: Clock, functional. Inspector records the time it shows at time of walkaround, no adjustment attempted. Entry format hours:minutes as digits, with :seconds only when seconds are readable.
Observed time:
10:57
